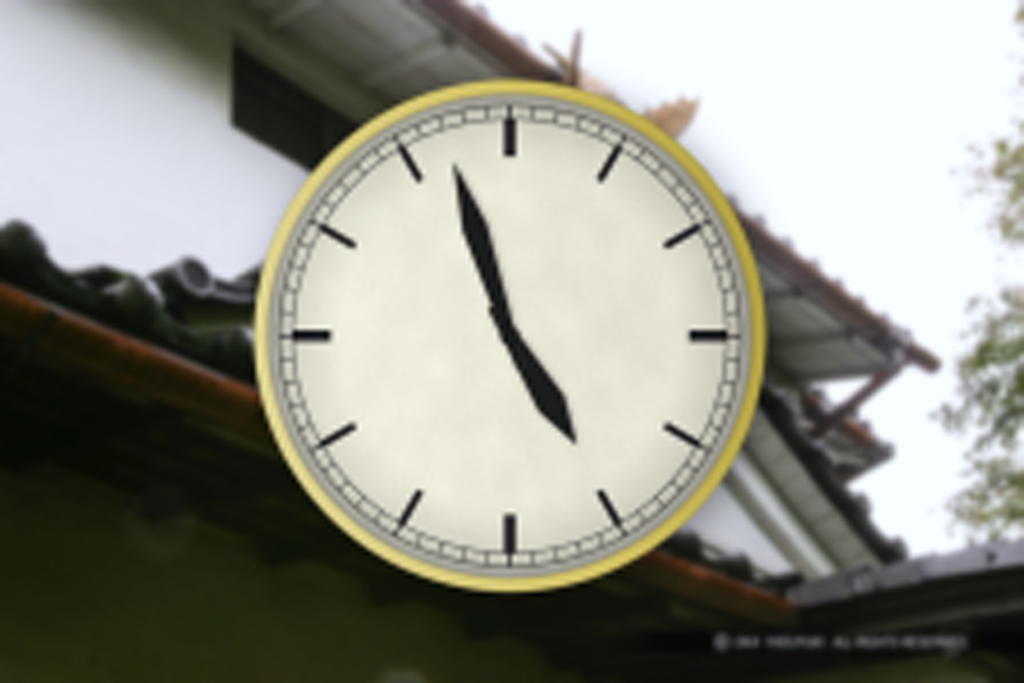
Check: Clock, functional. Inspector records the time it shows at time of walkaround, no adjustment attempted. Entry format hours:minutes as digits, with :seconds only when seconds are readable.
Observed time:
4:57
